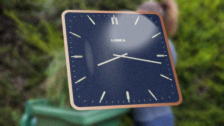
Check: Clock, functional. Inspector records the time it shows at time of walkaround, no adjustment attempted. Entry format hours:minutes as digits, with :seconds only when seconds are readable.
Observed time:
8:17
